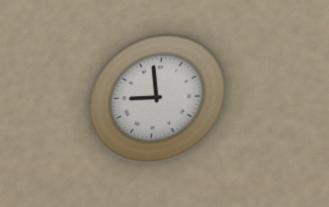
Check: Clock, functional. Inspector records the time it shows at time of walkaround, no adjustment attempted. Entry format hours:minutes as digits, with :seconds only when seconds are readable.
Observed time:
8:58
